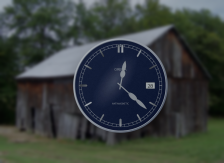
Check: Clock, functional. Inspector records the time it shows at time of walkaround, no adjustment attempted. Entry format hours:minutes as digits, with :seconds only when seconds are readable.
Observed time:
12:22
